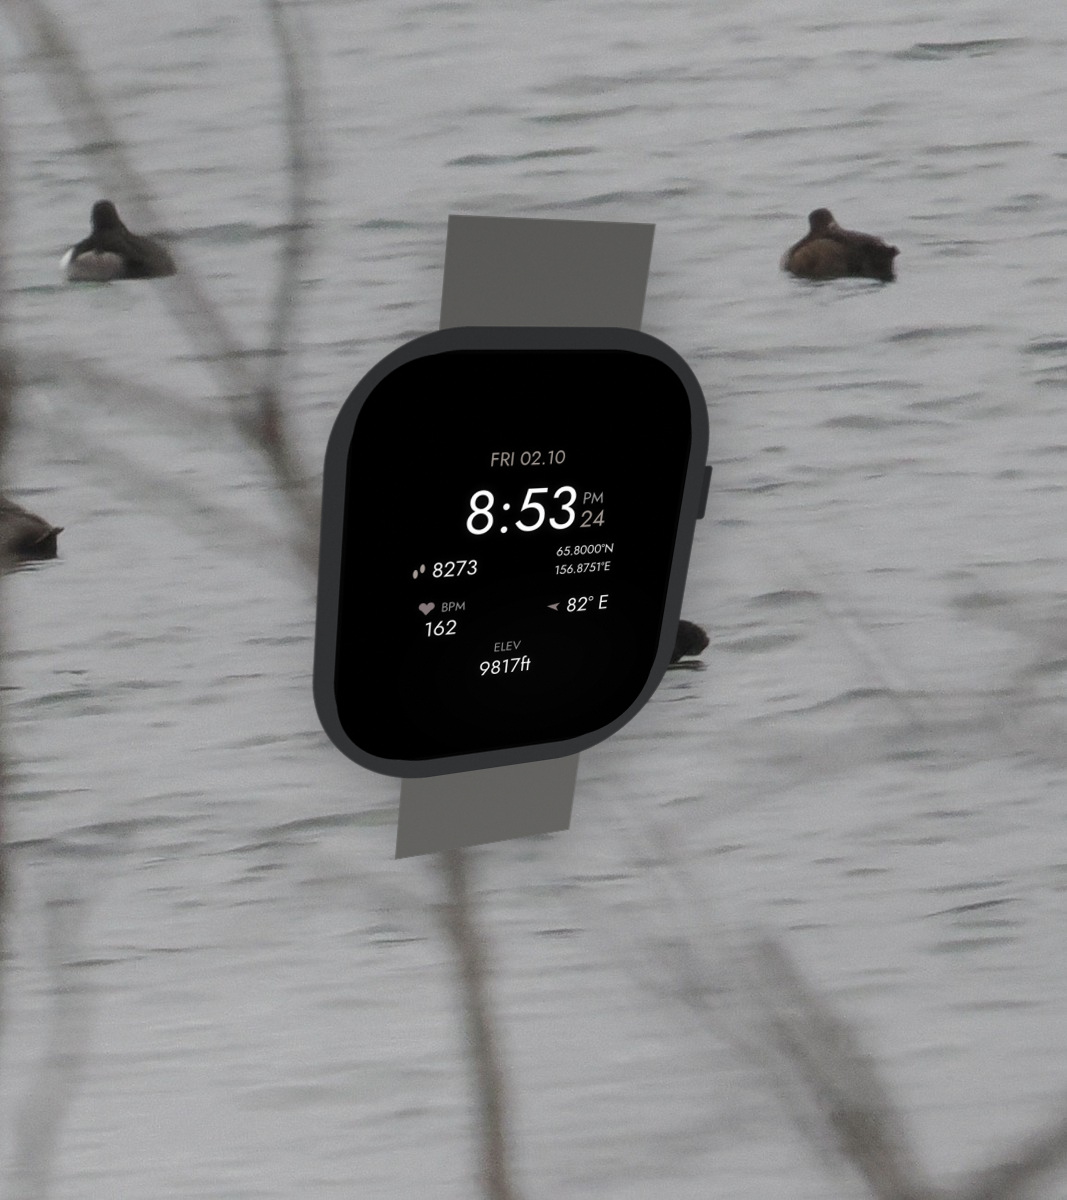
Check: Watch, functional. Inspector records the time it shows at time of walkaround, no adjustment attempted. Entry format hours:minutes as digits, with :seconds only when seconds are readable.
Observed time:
8:53:24
